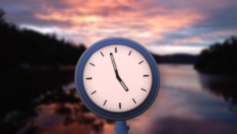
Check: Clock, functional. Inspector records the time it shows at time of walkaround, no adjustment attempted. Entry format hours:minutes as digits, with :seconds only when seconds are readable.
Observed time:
4:58
